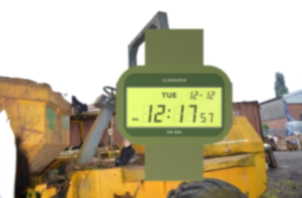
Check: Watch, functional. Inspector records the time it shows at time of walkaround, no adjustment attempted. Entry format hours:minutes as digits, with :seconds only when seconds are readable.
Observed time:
12:17
